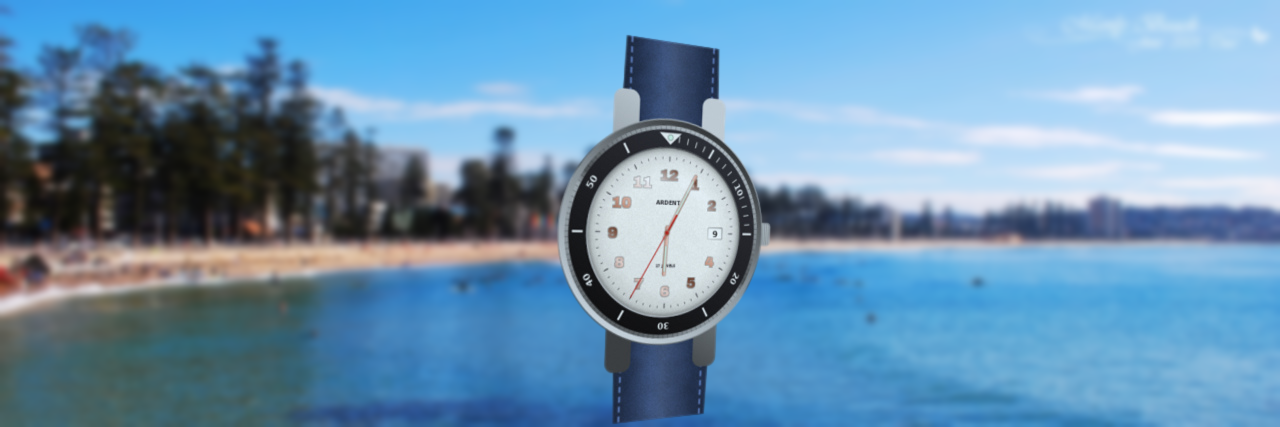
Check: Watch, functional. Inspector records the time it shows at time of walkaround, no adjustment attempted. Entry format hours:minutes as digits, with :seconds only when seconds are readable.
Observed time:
6:04:35
